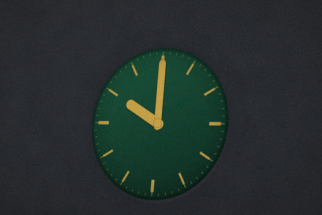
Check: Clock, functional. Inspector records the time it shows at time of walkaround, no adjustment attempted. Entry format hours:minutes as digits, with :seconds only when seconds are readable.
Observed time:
10:00
